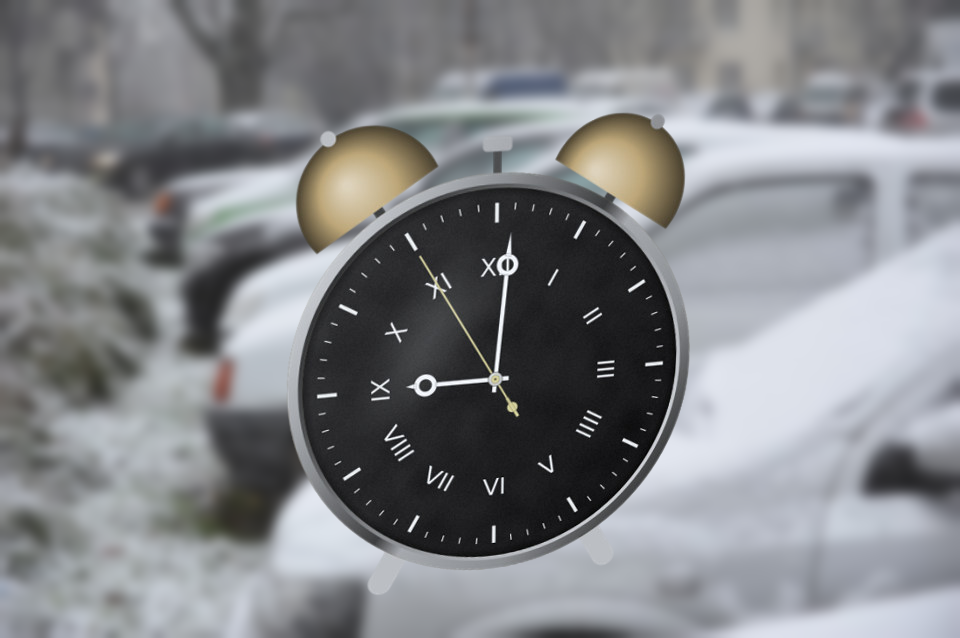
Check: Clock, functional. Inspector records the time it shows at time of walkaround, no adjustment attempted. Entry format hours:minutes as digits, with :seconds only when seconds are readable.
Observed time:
9:00:55
